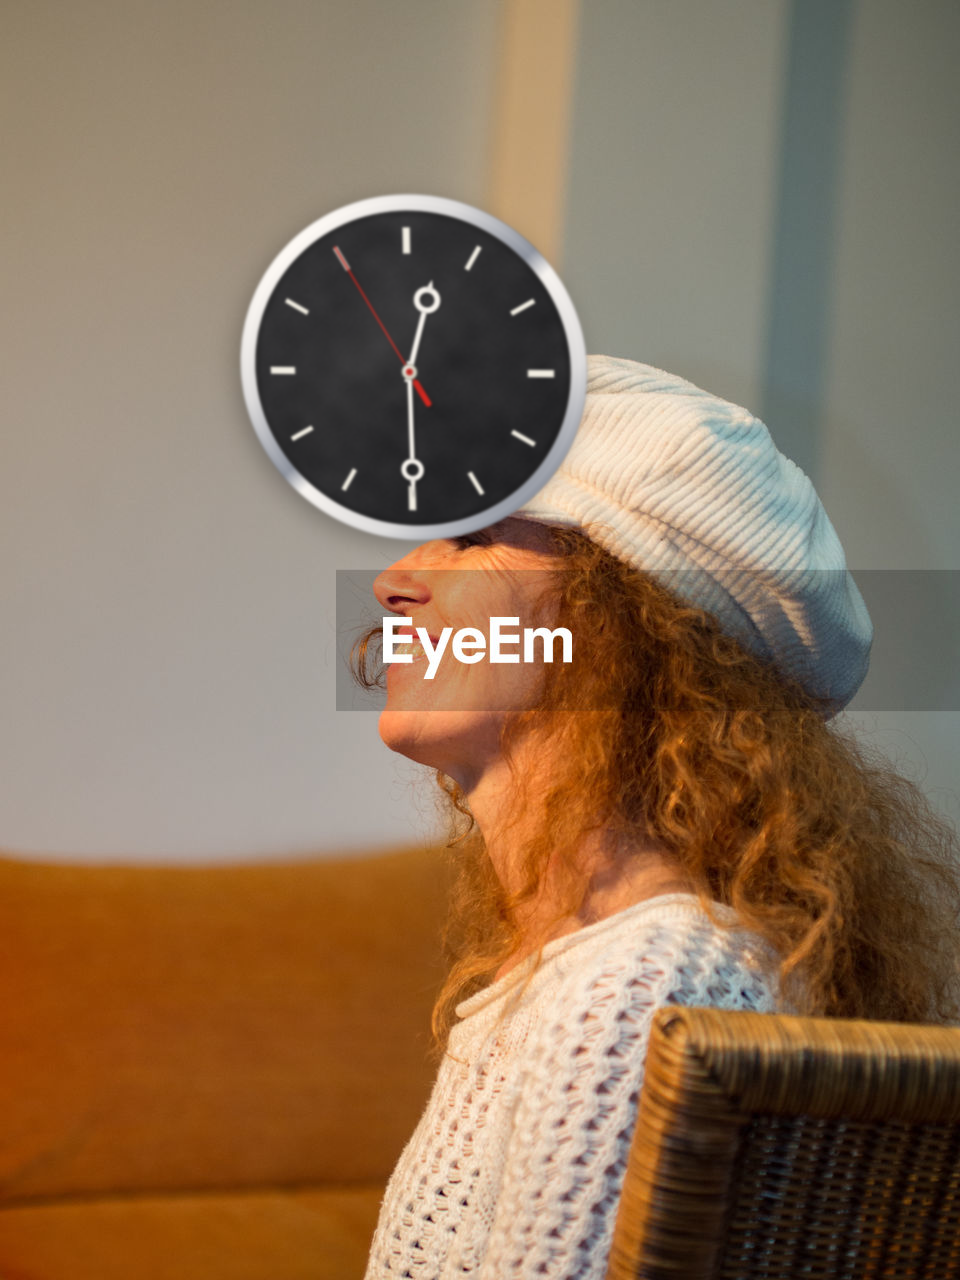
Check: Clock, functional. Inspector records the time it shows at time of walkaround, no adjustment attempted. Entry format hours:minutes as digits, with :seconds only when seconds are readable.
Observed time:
12:29:55
